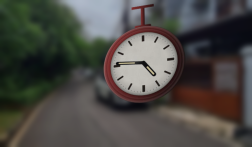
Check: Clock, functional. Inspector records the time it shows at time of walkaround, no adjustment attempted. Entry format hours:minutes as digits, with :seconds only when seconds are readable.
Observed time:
4:46
